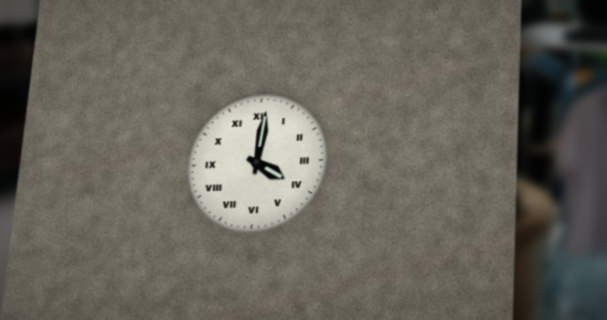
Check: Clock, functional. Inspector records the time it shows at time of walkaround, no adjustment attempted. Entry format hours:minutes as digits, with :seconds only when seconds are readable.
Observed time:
4:01
